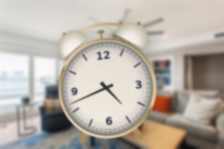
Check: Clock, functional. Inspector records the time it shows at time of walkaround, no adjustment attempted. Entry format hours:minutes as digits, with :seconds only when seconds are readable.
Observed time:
4:42
